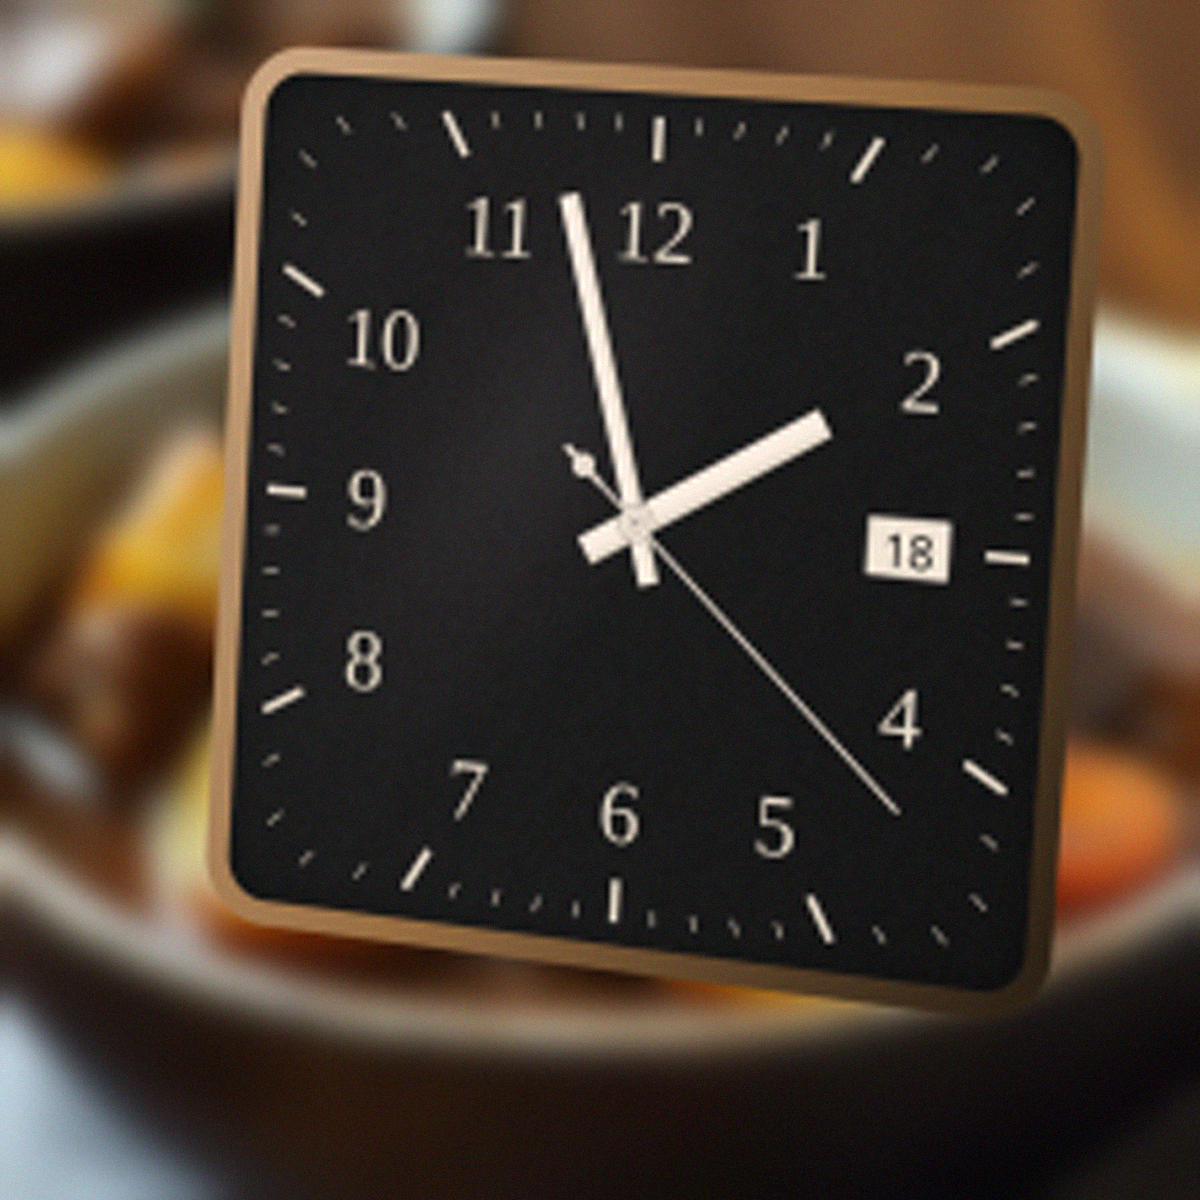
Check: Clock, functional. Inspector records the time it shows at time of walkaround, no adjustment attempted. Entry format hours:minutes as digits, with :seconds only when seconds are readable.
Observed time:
1:57:22
